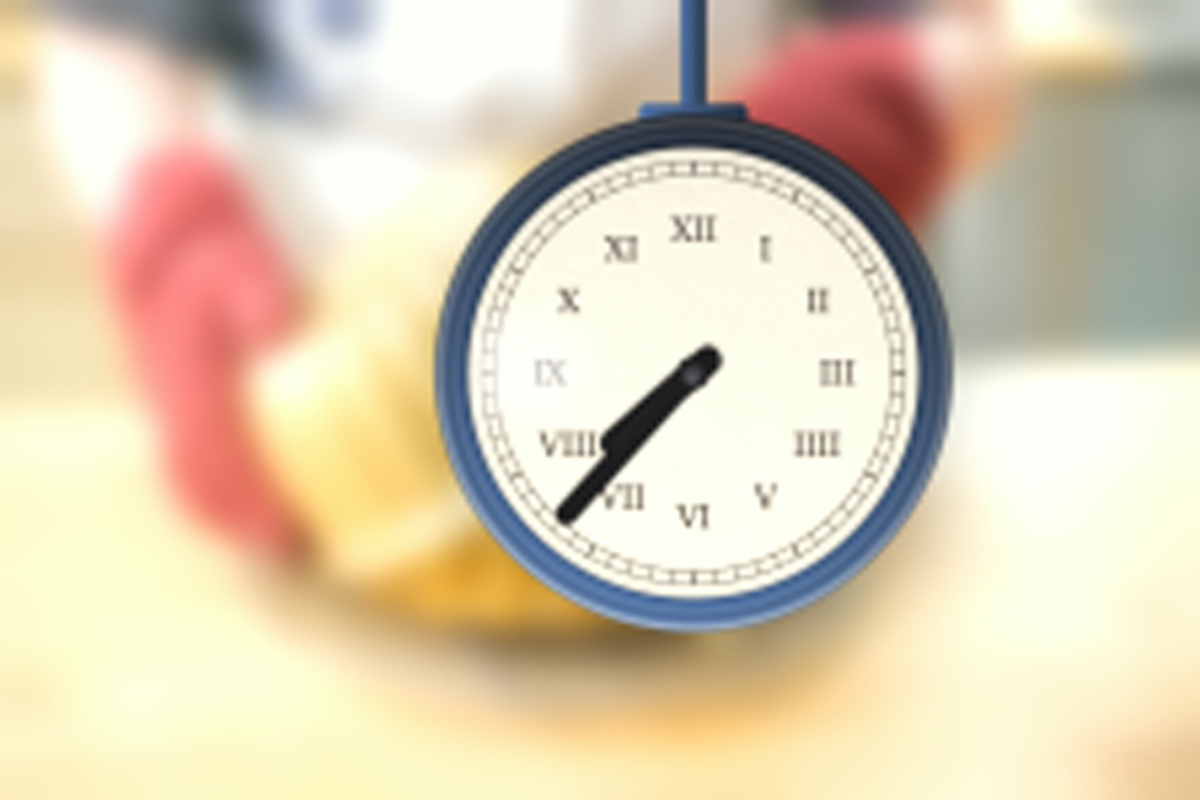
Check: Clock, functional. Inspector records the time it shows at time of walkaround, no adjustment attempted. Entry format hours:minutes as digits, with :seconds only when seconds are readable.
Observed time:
7:37
